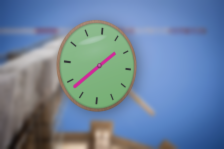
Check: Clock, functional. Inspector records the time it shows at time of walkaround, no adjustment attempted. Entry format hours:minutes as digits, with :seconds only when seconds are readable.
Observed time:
1:38
